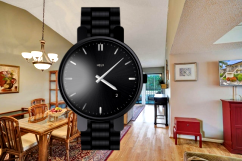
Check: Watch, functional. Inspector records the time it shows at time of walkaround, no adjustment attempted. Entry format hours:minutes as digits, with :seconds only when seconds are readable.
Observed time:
4:08
